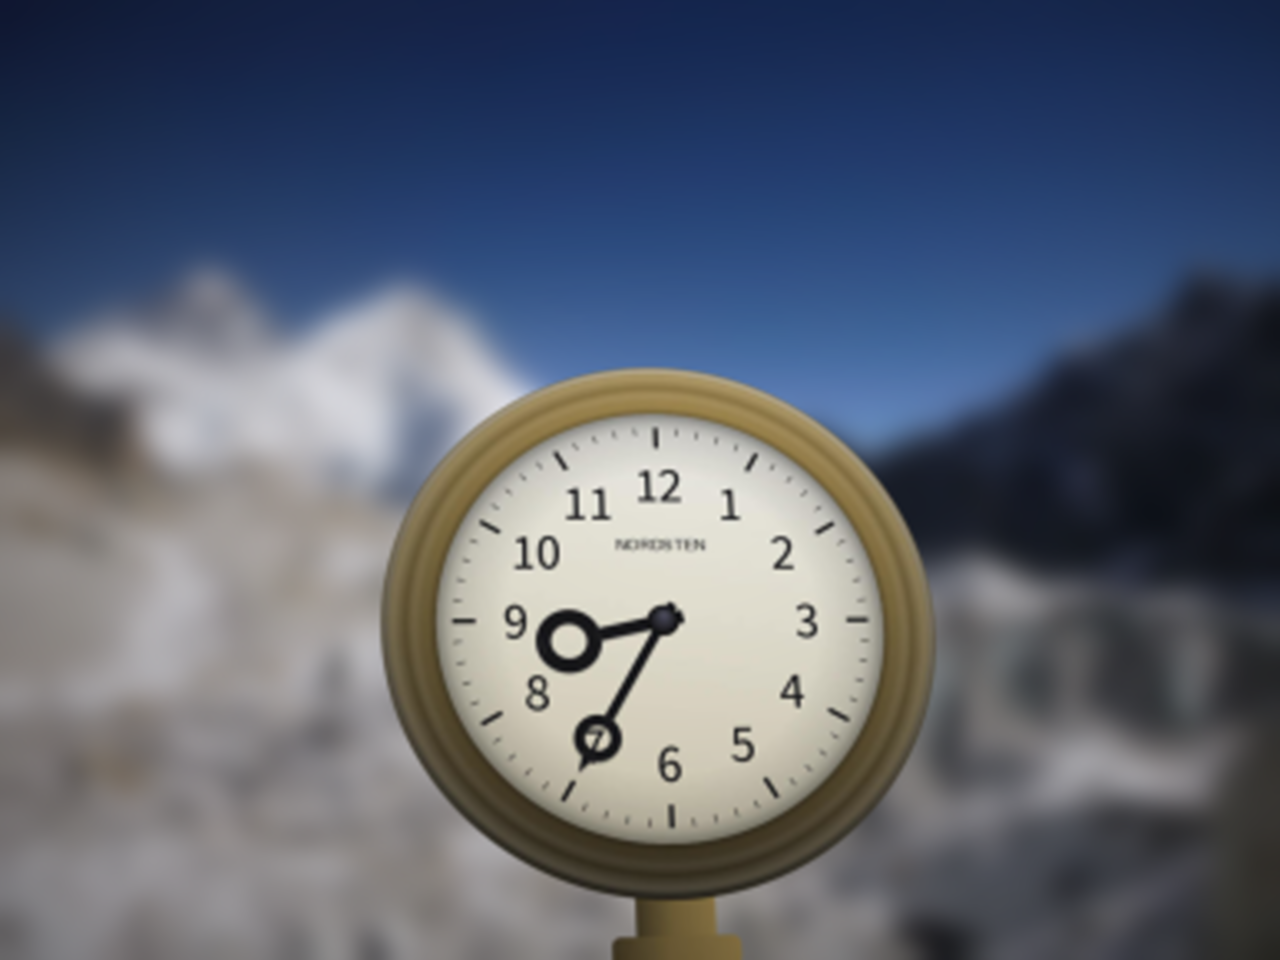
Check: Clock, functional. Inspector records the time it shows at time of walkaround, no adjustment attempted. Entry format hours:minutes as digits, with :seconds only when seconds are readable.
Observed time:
8:35
